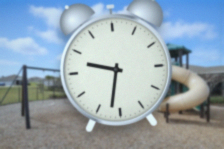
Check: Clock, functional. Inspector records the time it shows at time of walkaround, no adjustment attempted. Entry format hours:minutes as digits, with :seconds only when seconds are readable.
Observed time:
9:32
